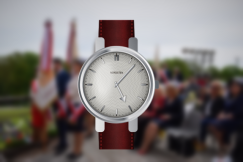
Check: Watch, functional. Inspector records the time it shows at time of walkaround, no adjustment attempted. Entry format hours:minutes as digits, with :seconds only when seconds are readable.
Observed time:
5:07
